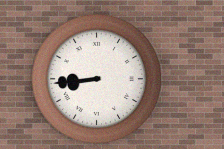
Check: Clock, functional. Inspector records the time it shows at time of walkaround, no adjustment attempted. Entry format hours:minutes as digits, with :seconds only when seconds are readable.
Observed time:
8:44
